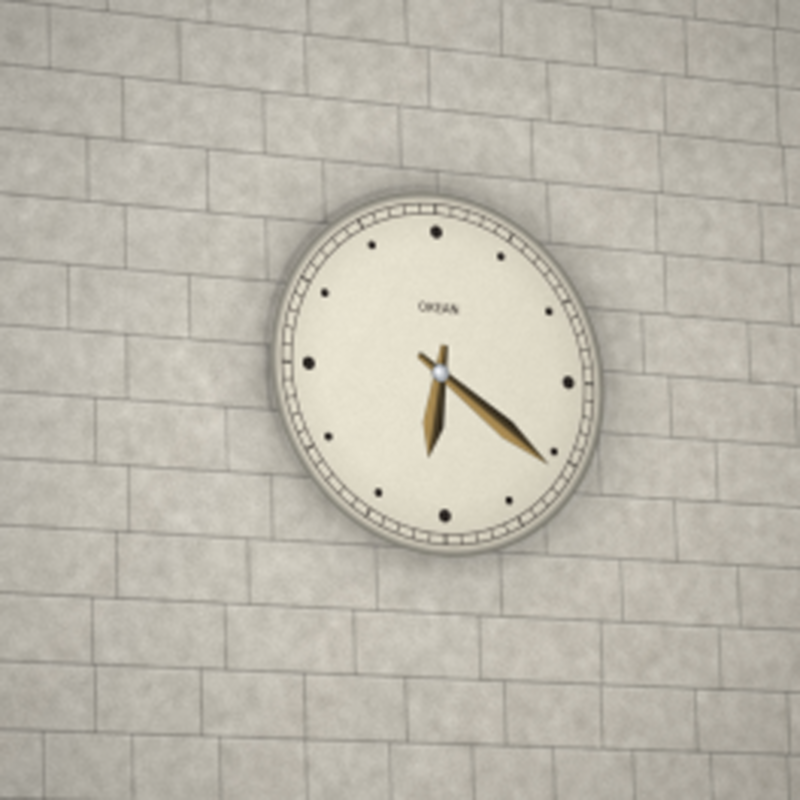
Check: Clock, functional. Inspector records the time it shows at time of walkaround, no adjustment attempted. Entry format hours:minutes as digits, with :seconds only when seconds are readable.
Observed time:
6:21
